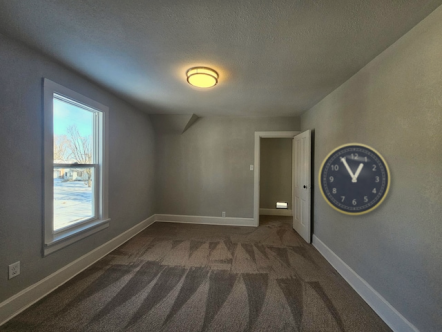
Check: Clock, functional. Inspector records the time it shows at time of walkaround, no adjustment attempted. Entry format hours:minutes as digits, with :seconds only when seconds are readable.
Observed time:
12:55
